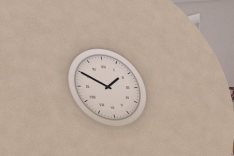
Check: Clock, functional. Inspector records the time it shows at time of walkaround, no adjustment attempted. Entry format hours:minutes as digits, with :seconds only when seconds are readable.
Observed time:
1:50
